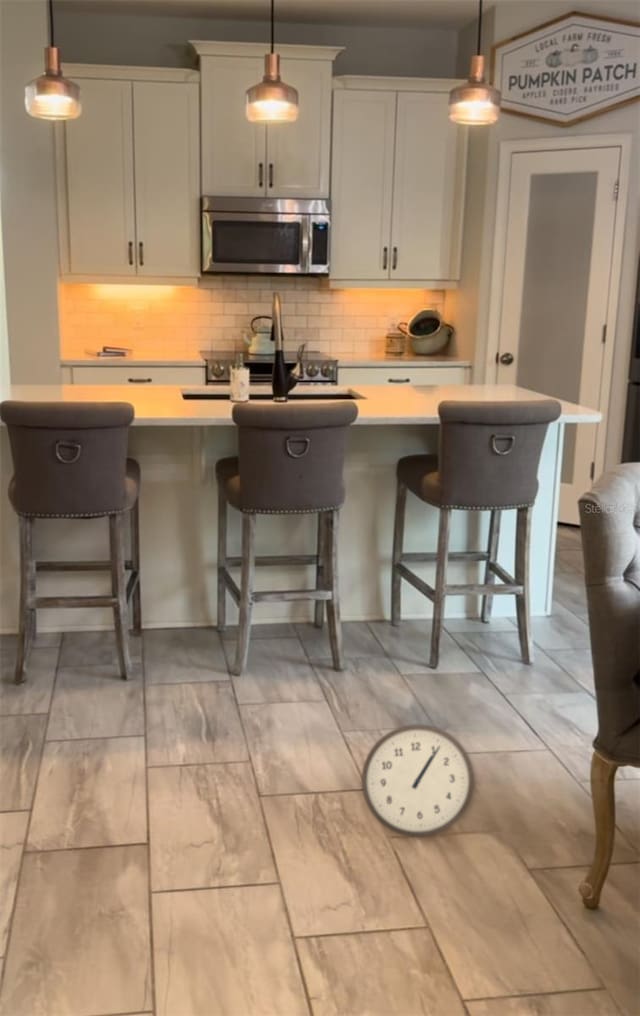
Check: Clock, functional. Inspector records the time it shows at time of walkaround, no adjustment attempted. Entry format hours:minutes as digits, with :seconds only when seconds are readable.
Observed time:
1:06
